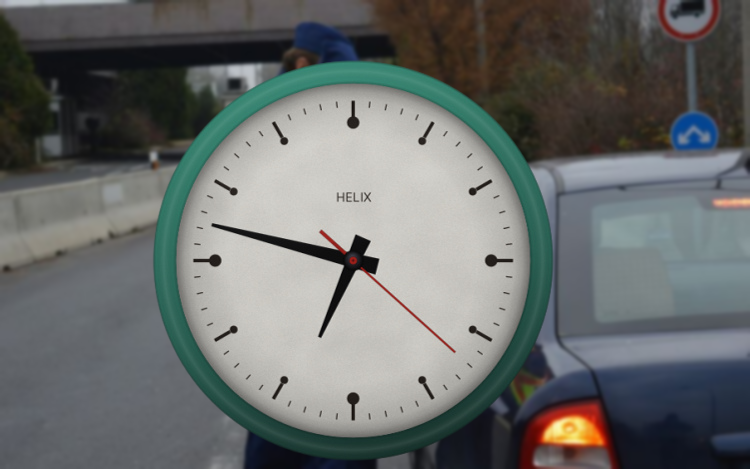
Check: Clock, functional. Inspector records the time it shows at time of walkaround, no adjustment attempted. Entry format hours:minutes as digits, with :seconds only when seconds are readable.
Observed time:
6:47:22
